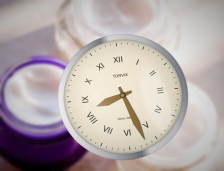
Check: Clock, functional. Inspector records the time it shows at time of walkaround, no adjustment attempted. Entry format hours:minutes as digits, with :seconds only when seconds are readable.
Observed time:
8:27
